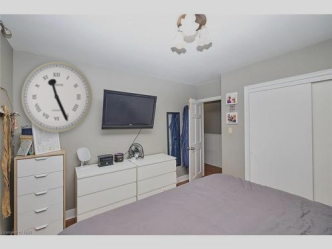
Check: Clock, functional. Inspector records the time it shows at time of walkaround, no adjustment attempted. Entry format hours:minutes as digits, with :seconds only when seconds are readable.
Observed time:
11:26
